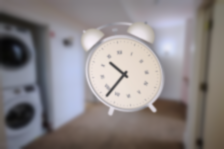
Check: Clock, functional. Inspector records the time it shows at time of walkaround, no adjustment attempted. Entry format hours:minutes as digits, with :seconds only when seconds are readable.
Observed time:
10:38
